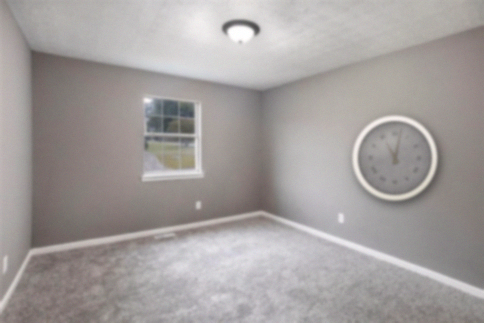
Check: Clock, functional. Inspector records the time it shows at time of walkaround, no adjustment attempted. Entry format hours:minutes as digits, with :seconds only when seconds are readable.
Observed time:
11:02
